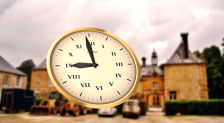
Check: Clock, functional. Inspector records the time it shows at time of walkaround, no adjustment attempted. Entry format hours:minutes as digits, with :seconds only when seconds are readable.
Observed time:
8:59
